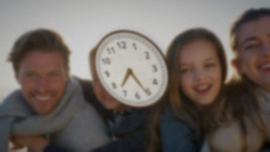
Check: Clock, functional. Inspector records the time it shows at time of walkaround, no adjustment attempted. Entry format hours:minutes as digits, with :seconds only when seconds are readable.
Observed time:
7:26
